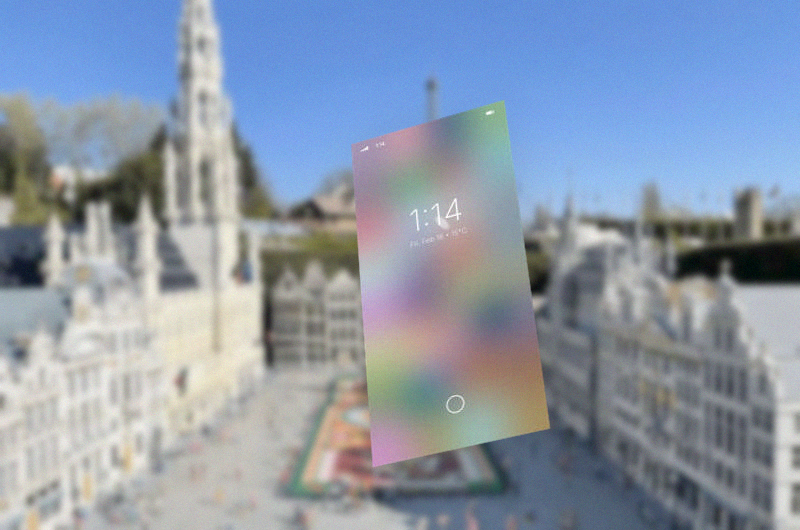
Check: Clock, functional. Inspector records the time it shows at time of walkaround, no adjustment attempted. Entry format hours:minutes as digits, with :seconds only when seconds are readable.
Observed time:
1:14
